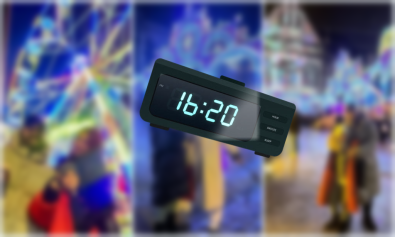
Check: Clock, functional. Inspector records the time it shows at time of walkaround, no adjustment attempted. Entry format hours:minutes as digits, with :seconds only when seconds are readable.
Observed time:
16:20
